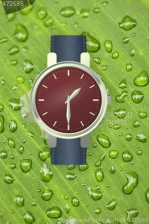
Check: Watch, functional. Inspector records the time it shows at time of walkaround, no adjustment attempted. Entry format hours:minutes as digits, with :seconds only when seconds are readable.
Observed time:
1:30
